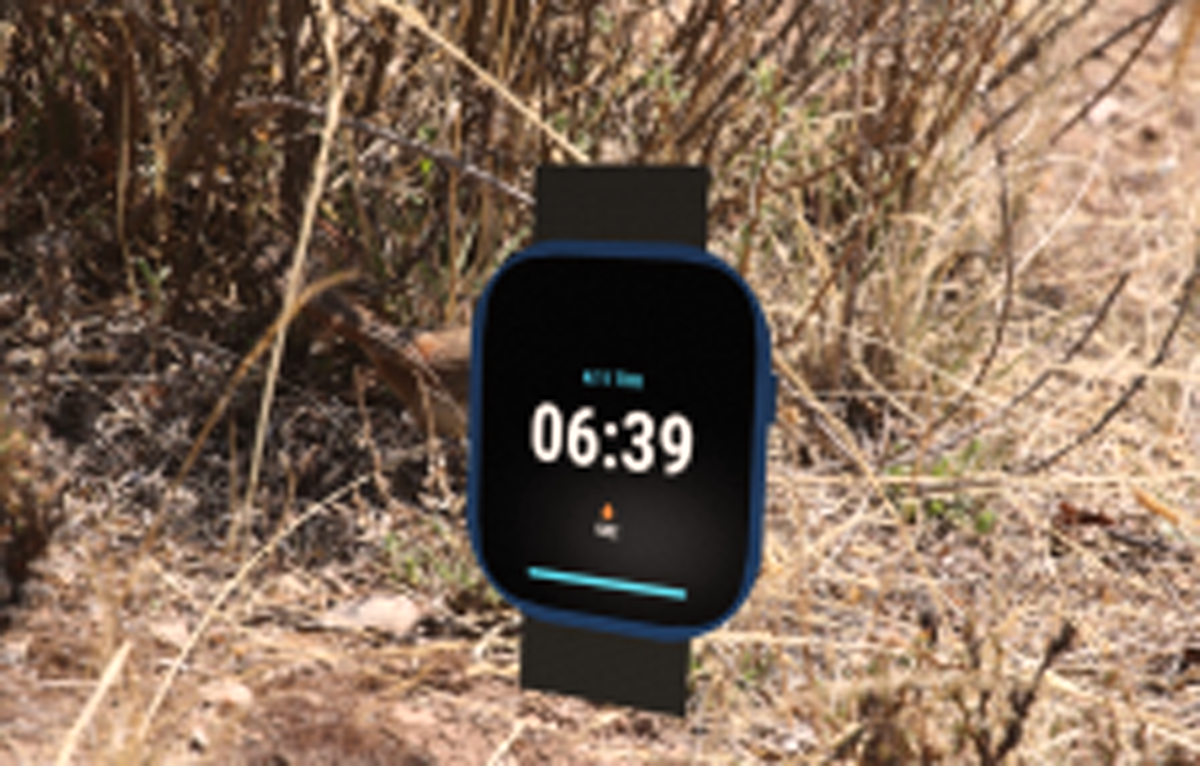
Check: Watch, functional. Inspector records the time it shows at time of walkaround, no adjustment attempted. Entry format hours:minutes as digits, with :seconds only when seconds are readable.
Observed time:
6:39
